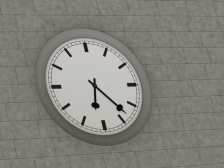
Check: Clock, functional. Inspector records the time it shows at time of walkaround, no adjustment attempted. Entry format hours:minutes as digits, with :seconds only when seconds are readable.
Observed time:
6:23
